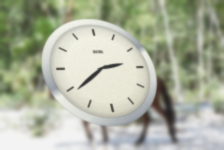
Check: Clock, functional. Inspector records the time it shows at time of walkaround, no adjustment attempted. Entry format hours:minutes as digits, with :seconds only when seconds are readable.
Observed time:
2:39
